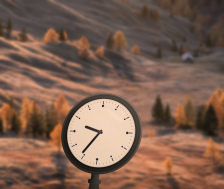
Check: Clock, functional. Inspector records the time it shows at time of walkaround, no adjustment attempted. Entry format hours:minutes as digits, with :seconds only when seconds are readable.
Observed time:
9:36
